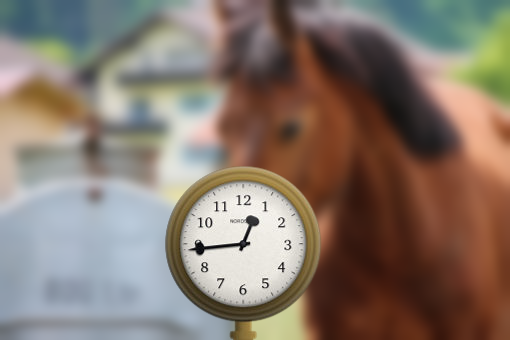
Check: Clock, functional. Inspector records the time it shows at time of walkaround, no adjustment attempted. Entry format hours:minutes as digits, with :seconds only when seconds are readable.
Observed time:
12:44
